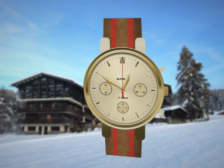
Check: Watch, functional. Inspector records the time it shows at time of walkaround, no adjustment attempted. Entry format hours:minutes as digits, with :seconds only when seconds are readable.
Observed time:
12:50
